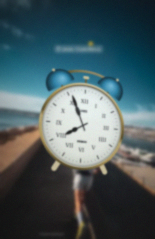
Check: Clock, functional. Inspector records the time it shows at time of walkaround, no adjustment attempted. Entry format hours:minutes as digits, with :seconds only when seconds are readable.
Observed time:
7:56
